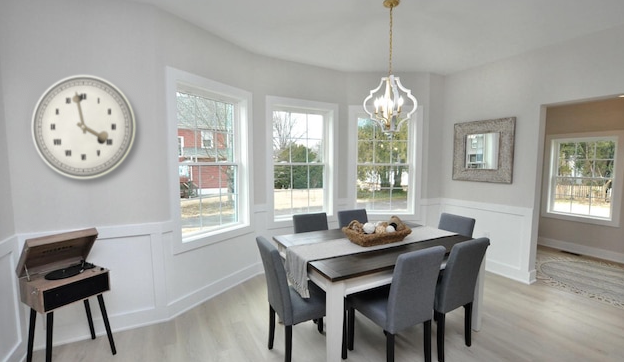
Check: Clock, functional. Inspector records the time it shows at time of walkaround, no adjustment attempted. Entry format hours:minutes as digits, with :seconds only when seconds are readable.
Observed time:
3:58
